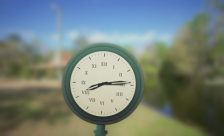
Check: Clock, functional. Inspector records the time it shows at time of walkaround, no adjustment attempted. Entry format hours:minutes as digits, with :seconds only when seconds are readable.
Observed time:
8:14
